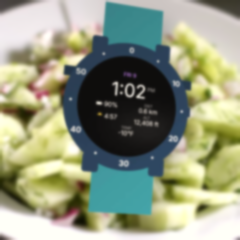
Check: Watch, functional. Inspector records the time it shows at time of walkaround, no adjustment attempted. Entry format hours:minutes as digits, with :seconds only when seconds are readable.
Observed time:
1:02
